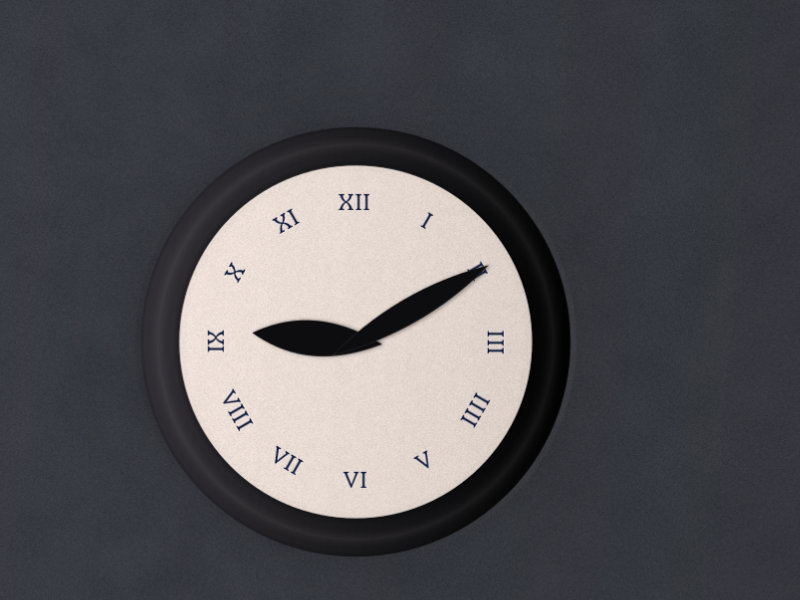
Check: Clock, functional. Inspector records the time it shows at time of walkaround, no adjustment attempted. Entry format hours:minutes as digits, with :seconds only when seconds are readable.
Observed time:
9:10
